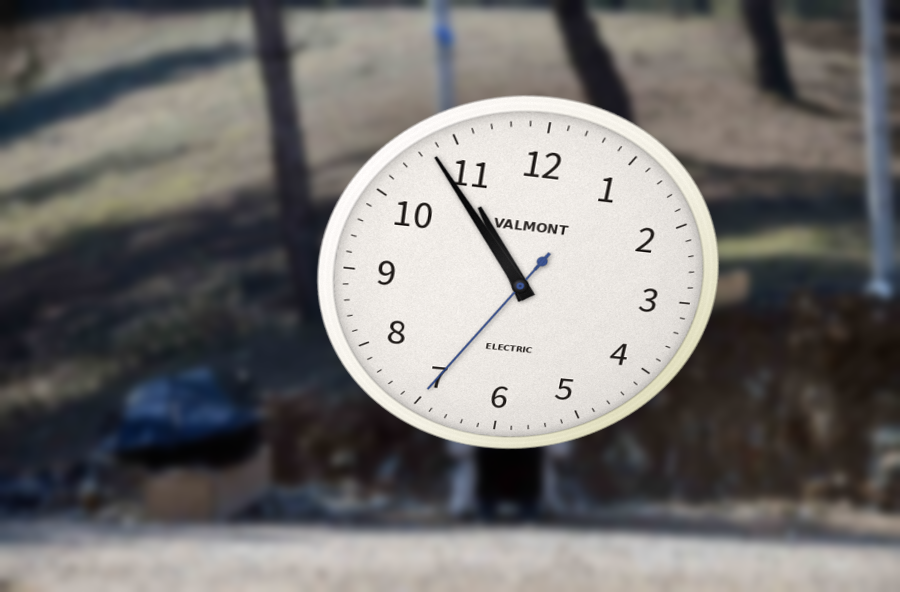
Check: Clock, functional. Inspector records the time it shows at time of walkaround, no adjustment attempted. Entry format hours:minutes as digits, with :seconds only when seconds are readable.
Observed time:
10:53:35
